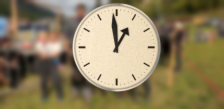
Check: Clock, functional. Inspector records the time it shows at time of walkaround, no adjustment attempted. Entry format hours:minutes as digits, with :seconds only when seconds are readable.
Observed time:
12:59
